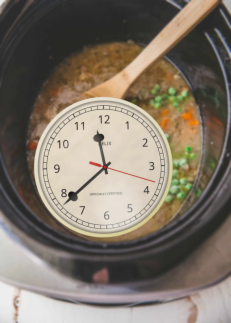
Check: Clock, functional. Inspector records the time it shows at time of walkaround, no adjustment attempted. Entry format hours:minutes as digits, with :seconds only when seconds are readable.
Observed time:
11:38:18
